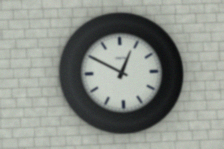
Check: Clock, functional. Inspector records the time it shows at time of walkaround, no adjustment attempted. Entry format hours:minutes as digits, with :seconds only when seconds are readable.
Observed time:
12:50
